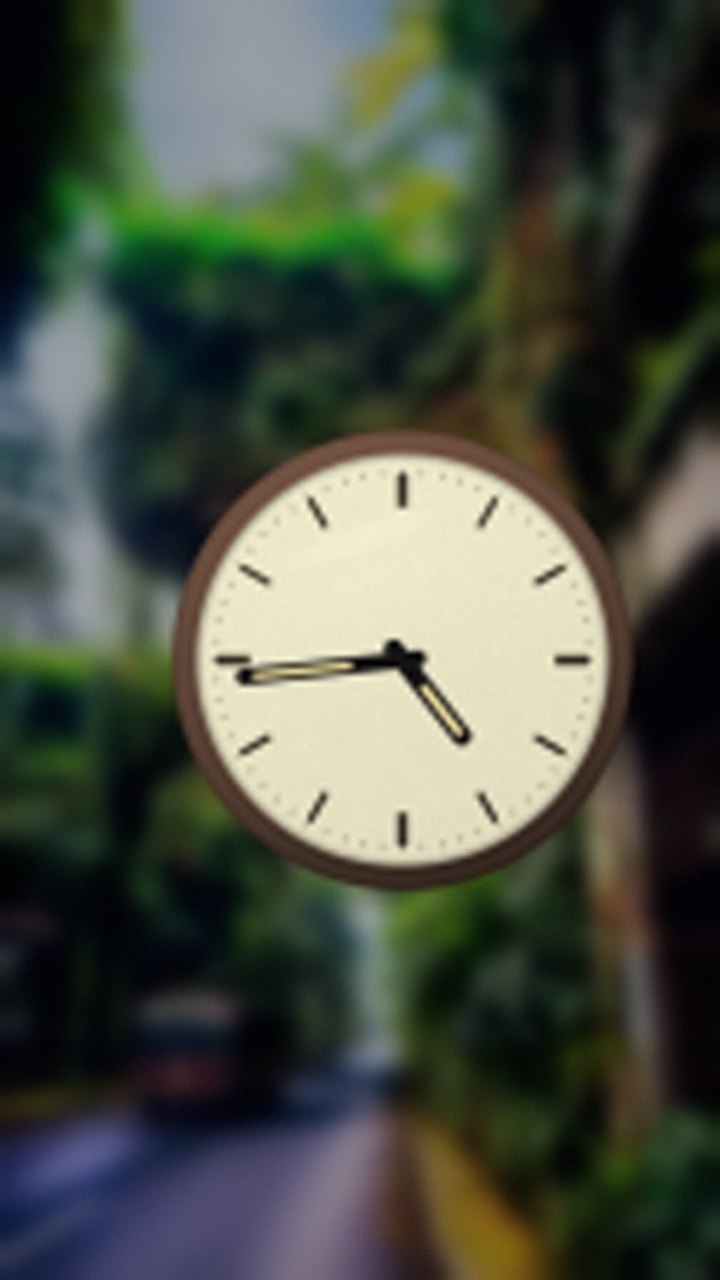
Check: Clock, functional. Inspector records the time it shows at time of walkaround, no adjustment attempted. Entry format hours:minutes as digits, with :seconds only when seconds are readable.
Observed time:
4:44
